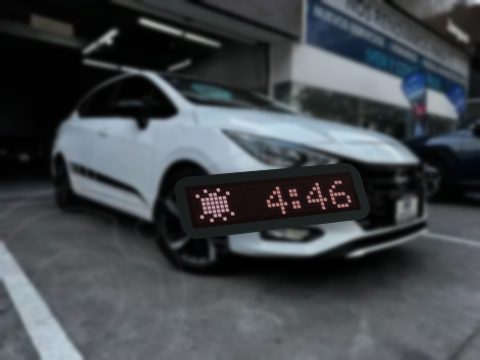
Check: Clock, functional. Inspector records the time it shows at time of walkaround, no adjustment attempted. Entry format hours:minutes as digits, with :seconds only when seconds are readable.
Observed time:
4:46
